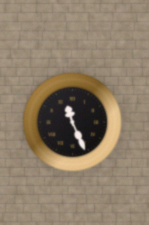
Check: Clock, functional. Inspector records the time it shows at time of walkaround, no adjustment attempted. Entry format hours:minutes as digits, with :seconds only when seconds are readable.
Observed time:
11:26
